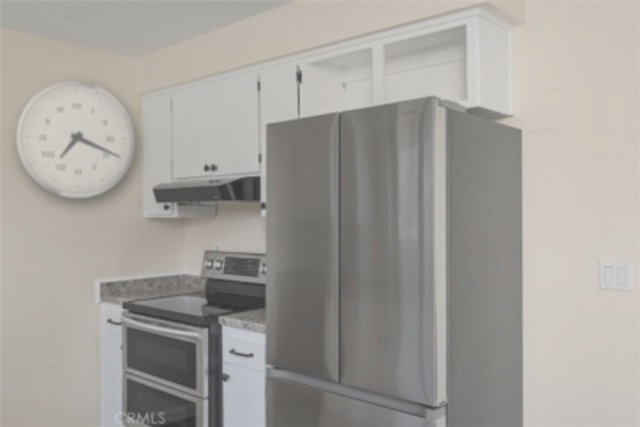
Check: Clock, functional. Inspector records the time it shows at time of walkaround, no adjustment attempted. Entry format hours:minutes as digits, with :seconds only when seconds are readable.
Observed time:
7:19
